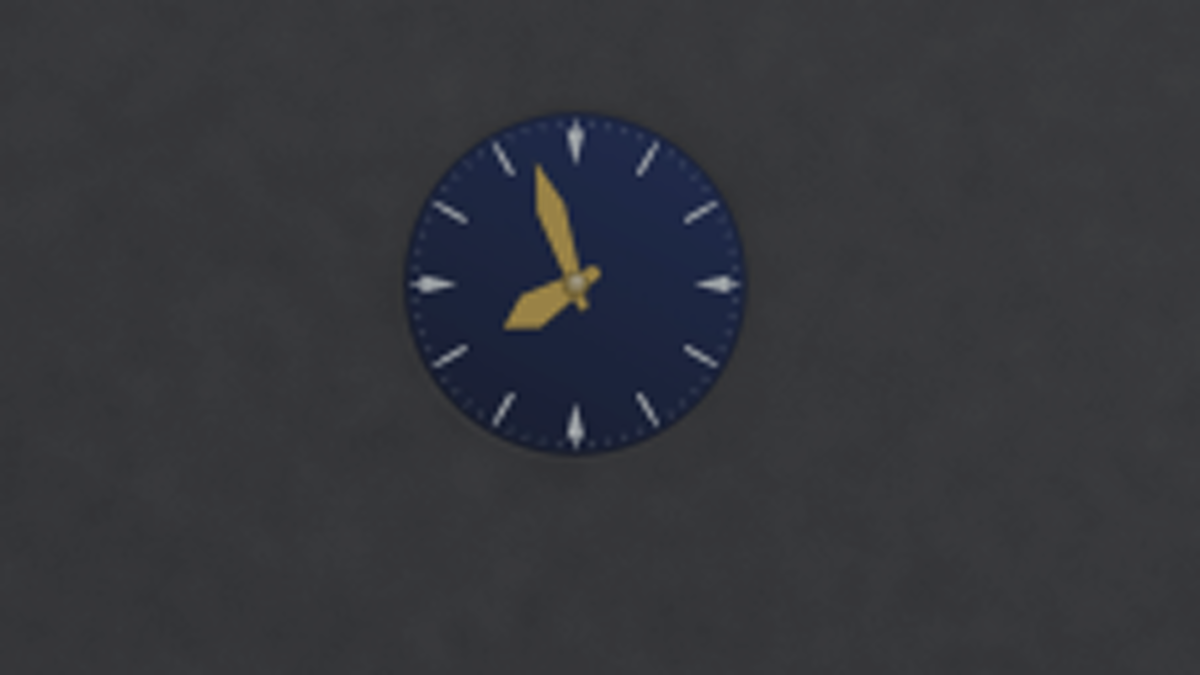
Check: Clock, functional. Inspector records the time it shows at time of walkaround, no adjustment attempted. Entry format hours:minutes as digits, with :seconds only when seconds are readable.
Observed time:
7:57
